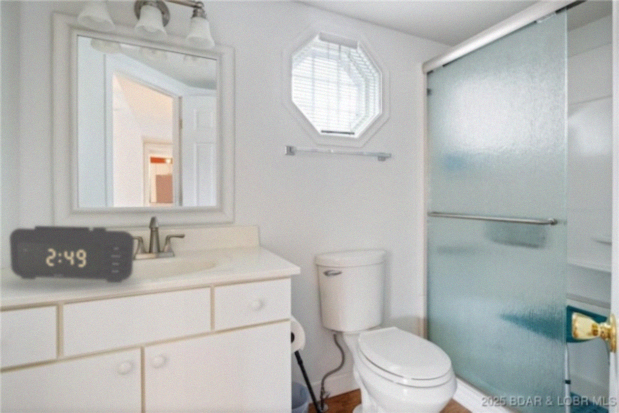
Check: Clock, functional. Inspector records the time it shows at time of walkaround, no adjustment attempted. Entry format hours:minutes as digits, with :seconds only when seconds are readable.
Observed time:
2:49
